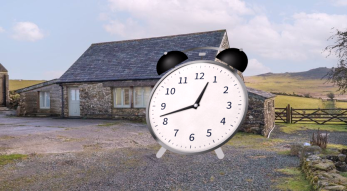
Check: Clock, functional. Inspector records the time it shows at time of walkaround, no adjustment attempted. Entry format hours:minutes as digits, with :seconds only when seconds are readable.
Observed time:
12:42
